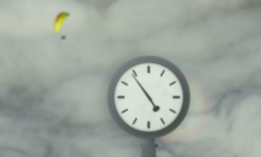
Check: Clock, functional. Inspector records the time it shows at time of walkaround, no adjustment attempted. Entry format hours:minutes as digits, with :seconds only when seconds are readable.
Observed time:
4:54
